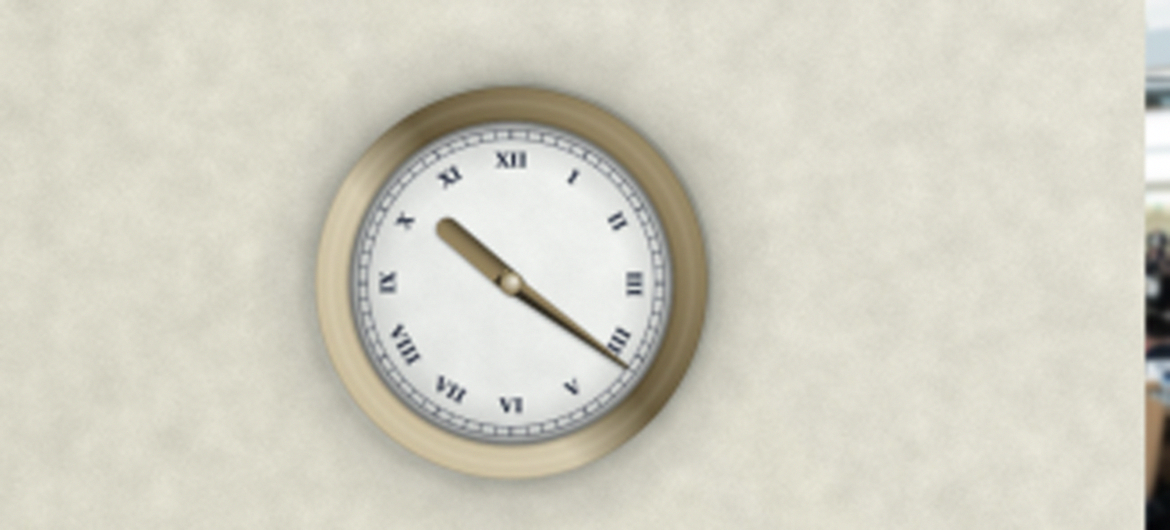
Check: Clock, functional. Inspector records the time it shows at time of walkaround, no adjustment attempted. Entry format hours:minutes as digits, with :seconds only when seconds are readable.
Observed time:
10:21
